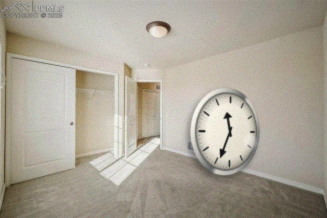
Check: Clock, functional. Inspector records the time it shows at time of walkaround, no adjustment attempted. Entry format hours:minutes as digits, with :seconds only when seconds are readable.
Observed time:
11:34
